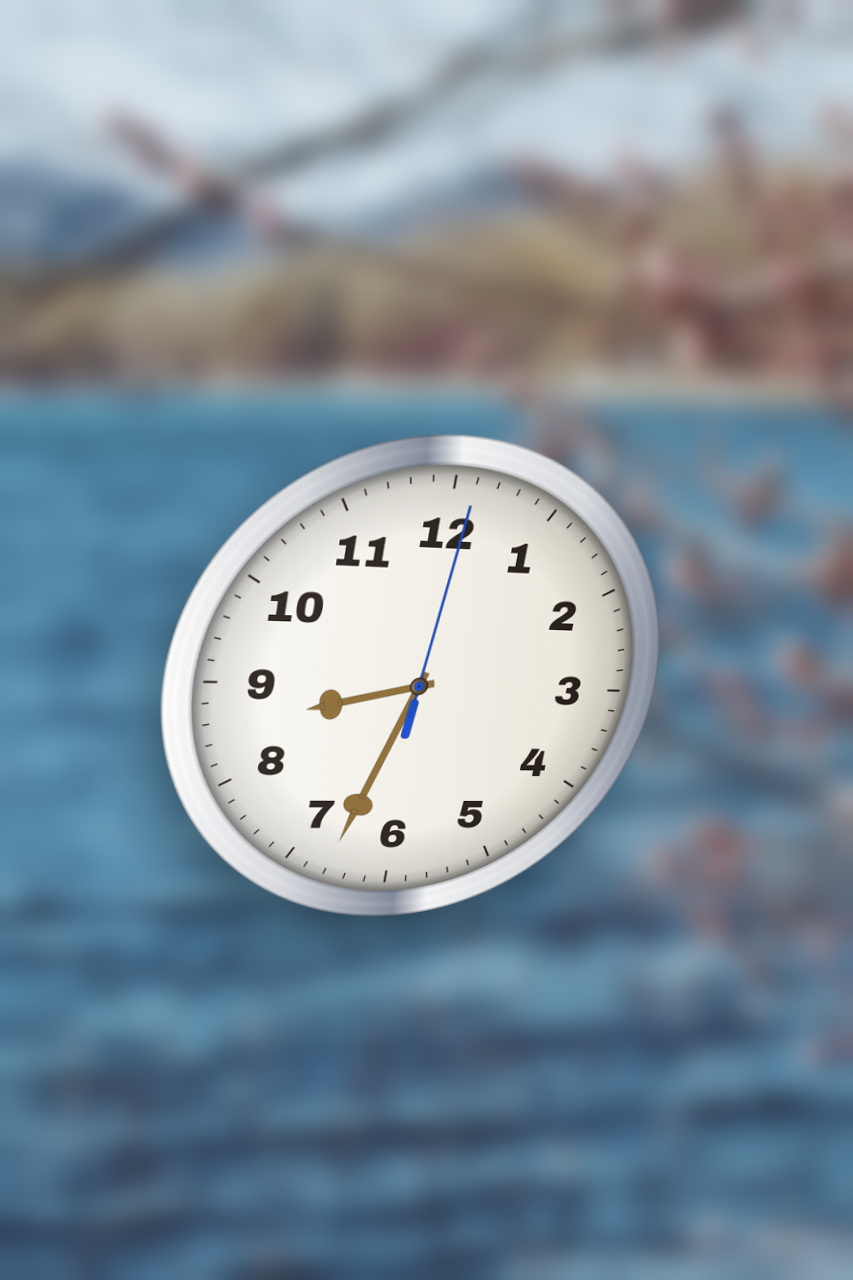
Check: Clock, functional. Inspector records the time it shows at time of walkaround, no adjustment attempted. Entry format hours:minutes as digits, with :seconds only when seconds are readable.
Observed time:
8:33:01
